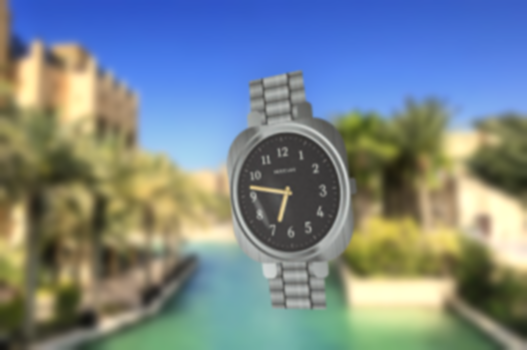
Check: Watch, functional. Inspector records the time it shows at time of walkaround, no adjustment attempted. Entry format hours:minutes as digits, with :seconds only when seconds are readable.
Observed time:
6:47
